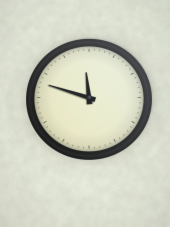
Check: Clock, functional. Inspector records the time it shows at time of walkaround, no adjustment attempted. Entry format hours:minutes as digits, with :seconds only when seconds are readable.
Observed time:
11:48
